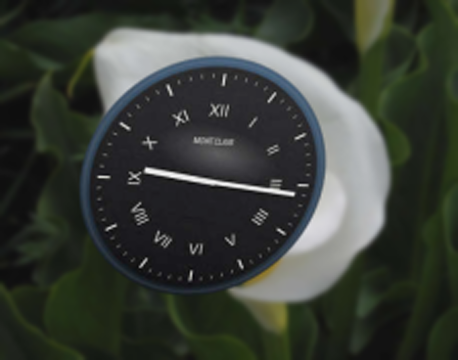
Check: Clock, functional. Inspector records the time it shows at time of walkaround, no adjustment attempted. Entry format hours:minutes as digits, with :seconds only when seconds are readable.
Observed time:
9:16
